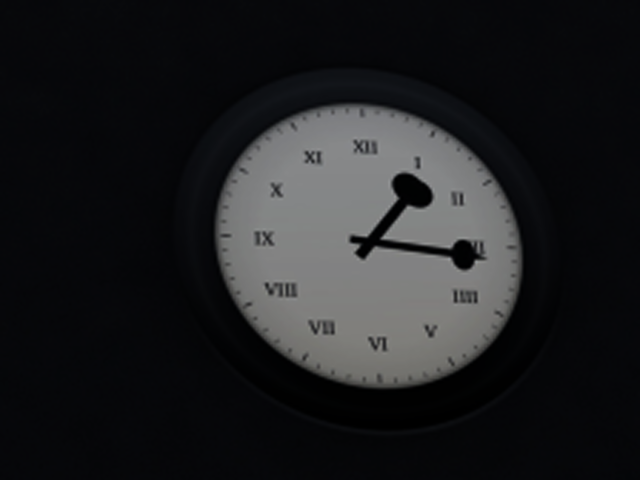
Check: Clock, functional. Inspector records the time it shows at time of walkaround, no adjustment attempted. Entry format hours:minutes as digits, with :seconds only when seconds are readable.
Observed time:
1:16
